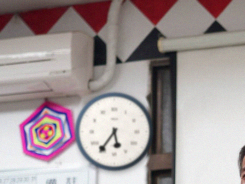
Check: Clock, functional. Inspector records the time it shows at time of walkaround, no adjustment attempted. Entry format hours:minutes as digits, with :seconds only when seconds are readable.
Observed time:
5:36
